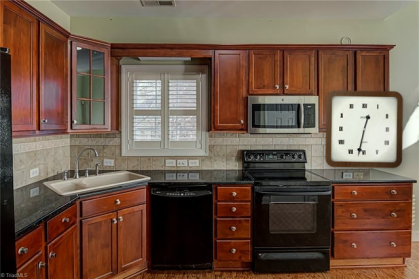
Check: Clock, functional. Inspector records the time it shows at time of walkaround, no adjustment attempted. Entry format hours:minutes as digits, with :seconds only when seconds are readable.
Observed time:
12:32
